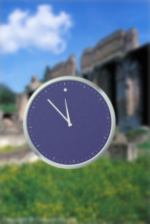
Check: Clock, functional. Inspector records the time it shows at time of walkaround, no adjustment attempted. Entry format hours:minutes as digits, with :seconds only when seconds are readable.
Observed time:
11:54
